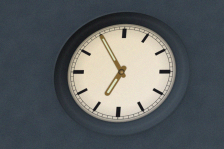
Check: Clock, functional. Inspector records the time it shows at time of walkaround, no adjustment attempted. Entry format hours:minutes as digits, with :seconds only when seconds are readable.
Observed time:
6:55
